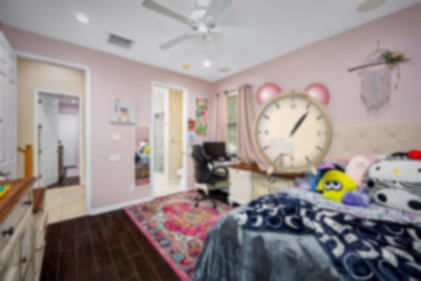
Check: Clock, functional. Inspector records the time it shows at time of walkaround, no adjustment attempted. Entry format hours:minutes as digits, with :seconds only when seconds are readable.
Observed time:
1:06
